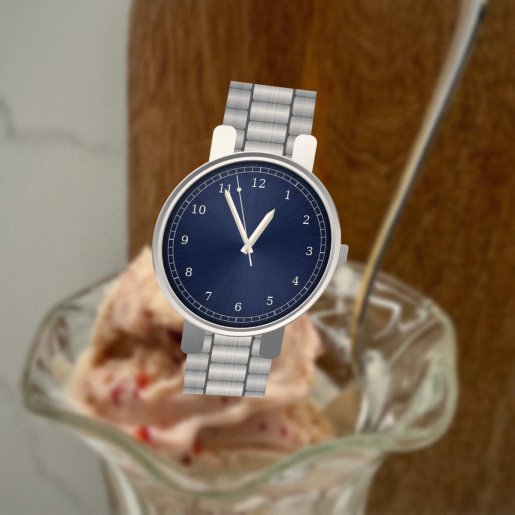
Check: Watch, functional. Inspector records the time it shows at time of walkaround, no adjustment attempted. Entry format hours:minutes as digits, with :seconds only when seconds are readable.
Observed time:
12:54:57
